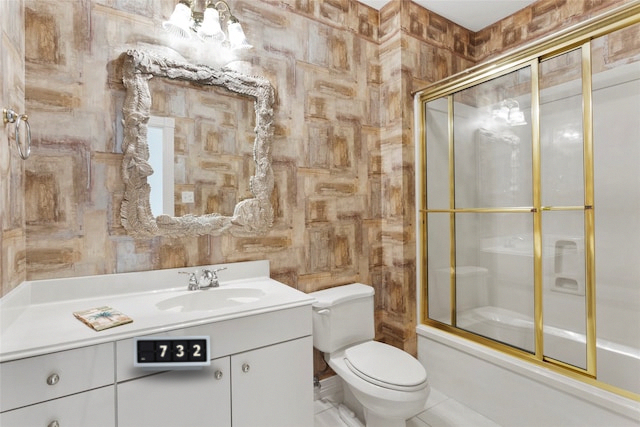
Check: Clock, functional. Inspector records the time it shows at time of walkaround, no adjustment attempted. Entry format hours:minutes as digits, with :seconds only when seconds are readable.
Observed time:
7:32
